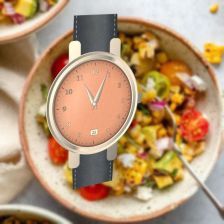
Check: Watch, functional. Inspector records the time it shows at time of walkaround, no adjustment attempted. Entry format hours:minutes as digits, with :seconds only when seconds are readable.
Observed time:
11:04
